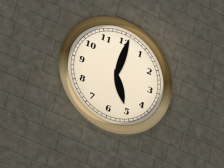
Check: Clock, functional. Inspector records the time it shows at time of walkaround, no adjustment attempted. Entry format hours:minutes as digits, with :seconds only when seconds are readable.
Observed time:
5:01
